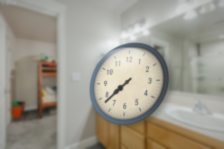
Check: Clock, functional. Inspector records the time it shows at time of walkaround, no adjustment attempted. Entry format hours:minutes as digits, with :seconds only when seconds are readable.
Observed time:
7:38
